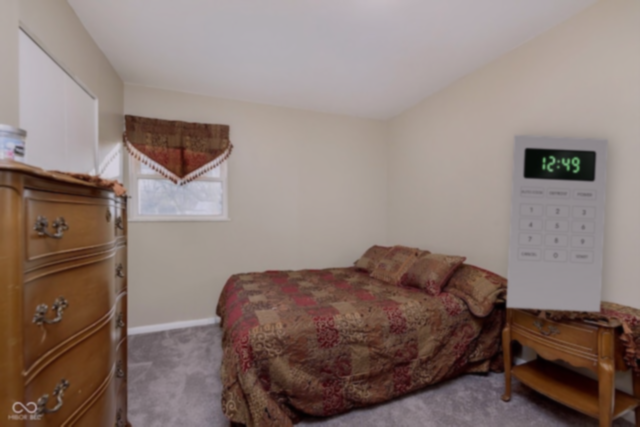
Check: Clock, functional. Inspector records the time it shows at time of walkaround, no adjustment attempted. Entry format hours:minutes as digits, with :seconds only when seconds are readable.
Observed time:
12:49
